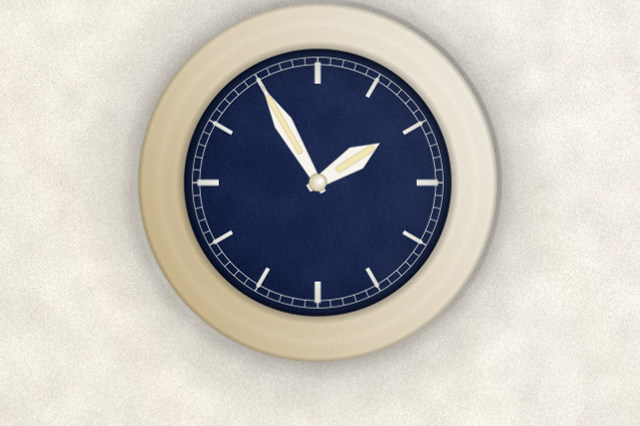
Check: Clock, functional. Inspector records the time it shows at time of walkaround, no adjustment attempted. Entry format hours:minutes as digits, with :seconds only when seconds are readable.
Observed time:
1:55
